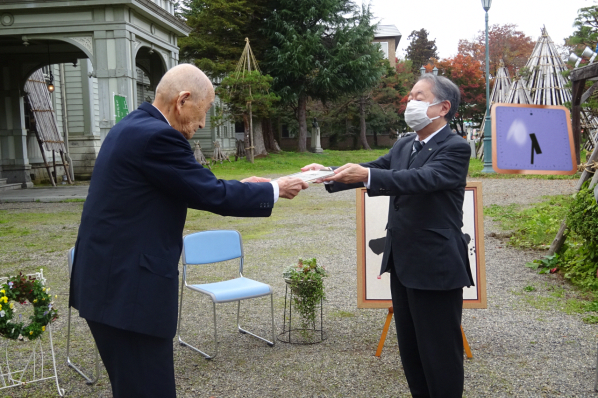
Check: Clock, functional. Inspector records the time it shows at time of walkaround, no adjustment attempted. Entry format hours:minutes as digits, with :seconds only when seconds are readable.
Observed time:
5:31
